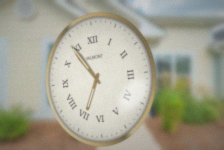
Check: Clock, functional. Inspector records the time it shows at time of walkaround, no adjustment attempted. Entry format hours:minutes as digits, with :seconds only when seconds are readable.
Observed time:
6:54
